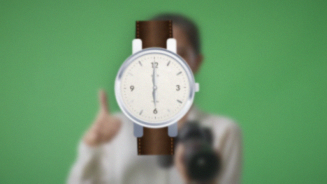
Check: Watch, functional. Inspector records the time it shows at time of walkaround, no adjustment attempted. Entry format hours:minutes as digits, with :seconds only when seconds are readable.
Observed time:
6:00
